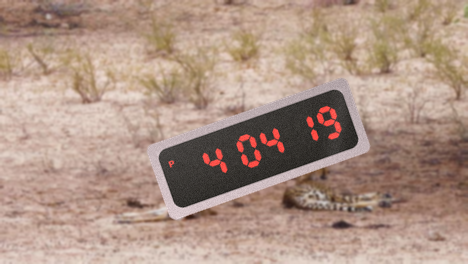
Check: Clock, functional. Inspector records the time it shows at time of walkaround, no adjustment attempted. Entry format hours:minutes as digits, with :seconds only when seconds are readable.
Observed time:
4:04:19
